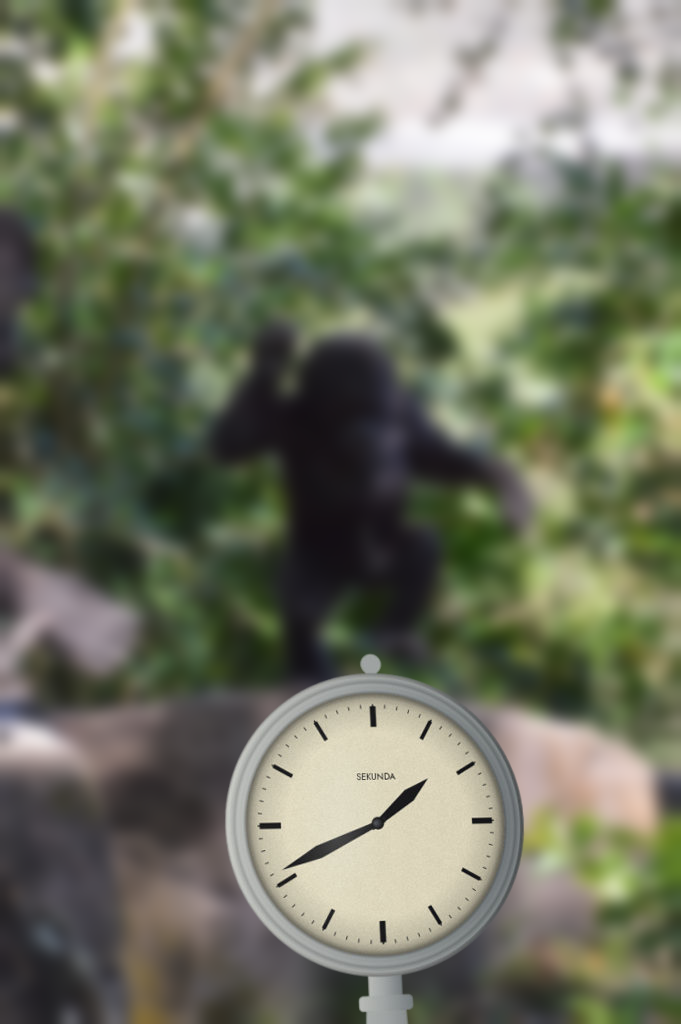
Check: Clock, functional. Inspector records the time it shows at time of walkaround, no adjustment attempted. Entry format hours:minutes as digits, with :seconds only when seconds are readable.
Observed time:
1:41
